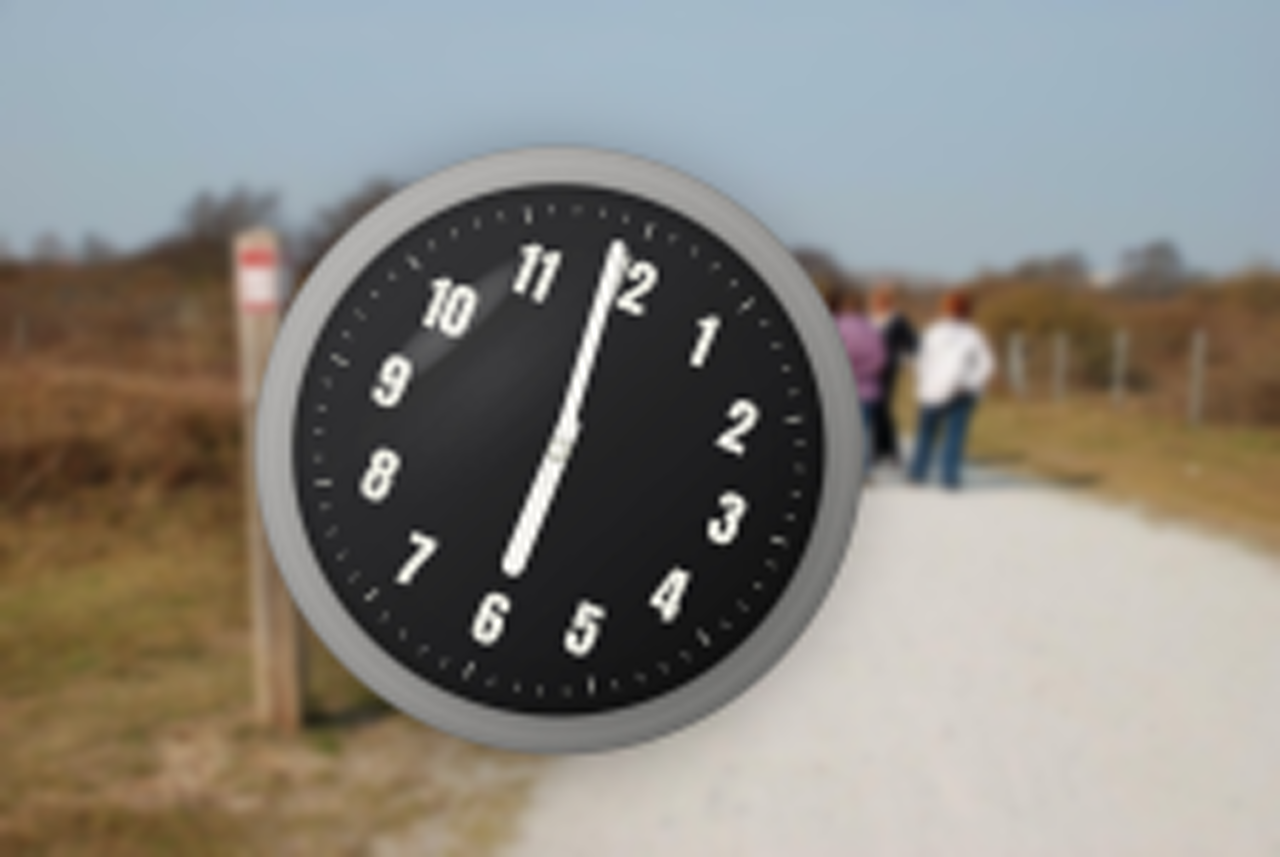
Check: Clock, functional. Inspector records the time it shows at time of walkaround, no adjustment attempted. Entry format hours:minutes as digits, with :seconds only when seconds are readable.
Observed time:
5:59
